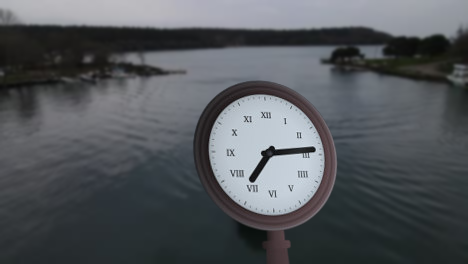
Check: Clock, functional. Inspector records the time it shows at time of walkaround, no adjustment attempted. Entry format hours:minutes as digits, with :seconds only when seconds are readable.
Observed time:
7:14
